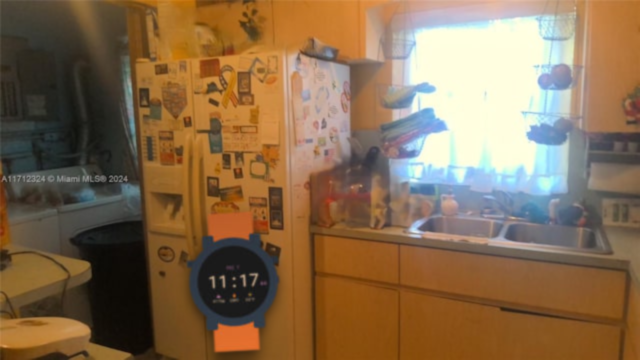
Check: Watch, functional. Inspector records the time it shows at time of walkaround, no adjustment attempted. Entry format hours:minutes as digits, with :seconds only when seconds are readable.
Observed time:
11:17
